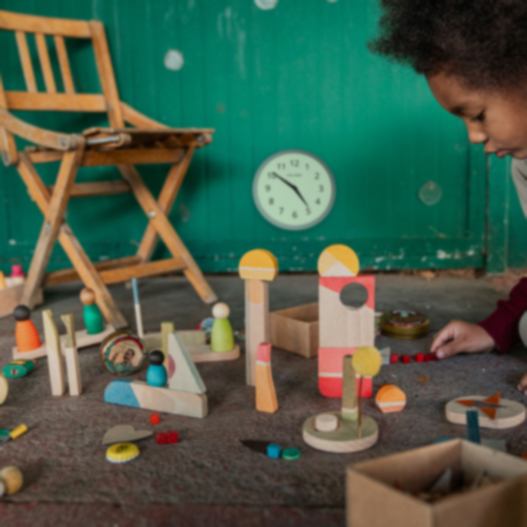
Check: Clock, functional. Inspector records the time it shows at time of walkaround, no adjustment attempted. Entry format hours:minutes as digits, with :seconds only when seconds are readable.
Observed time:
4:51
